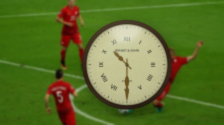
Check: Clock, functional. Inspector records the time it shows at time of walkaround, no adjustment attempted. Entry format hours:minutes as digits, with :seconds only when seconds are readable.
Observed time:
10:30
